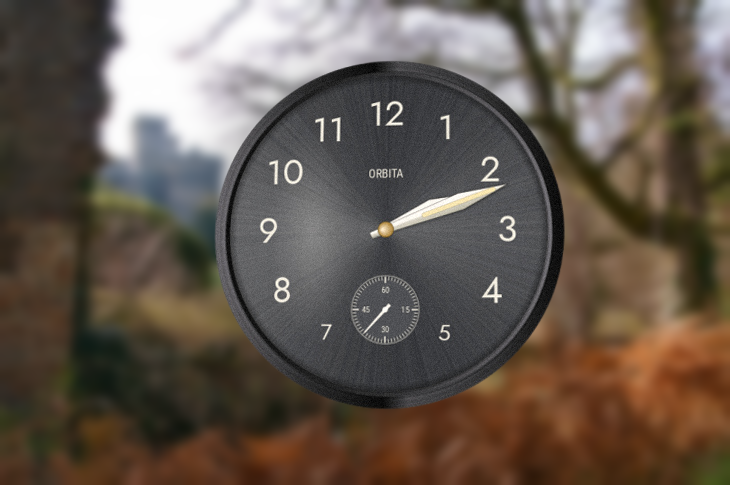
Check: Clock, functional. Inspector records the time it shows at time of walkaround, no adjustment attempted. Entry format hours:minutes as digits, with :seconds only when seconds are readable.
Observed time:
2:11:37
